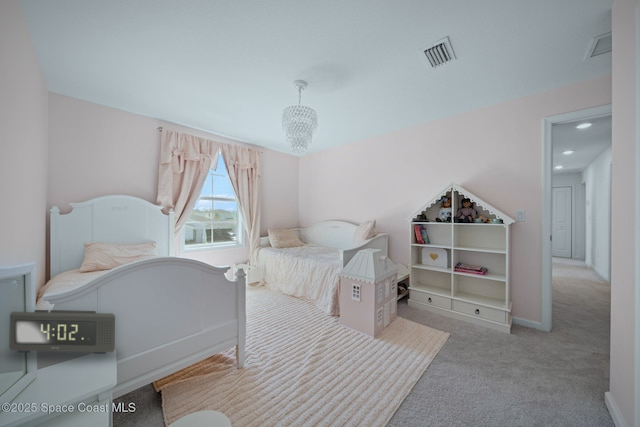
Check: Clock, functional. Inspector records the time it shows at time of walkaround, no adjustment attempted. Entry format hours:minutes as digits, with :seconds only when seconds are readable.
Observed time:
4:02
